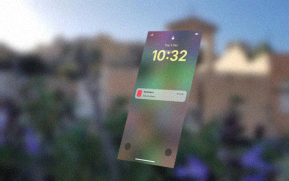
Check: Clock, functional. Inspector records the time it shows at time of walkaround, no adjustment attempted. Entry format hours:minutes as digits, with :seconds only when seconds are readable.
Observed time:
10:32
